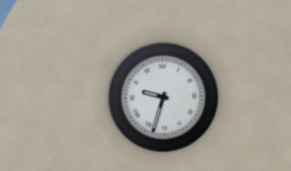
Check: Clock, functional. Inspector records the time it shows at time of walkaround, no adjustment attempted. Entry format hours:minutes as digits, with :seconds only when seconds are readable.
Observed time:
9:33
